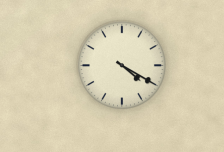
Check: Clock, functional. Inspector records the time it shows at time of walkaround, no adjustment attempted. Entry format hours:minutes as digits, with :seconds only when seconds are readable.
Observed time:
4:20
